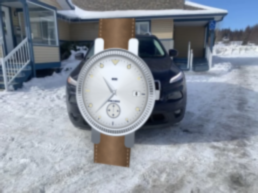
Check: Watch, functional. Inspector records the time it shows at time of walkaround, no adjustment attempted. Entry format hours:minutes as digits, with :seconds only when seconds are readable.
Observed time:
10:37
